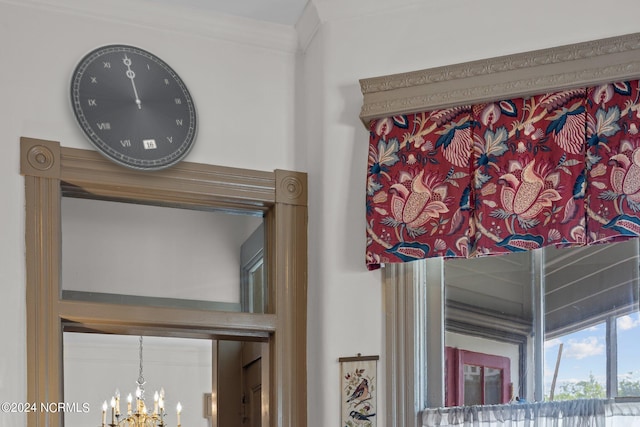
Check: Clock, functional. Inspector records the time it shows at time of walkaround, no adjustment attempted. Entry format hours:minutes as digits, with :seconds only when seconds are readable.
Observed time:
12:00
